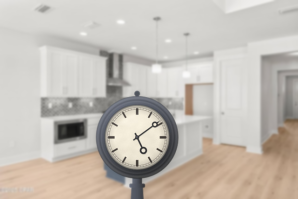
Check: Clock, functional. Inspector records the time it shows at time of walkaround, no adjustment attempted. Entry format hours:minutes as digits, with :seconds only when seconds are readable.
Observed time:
5:09
